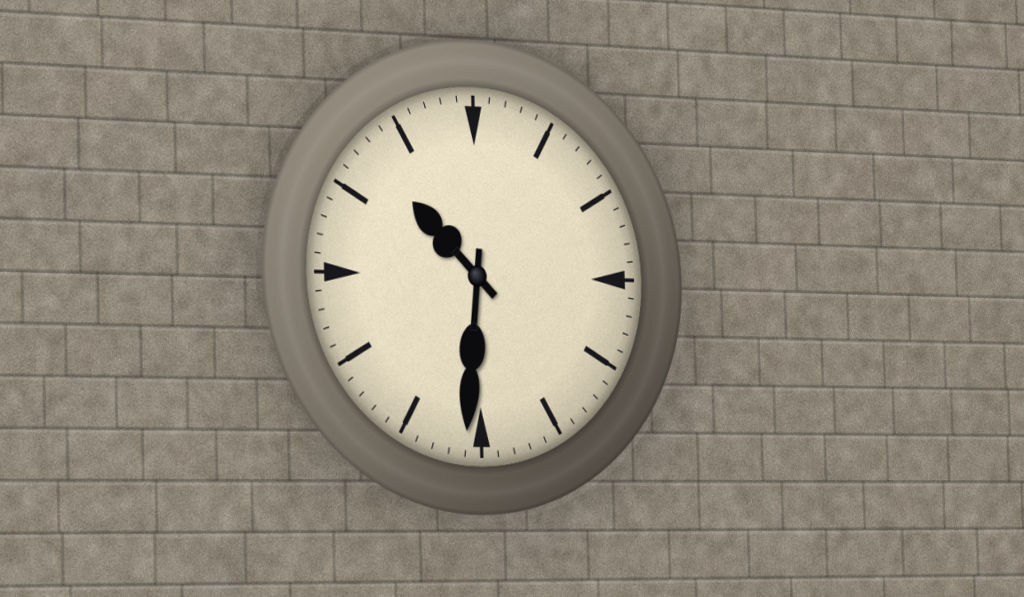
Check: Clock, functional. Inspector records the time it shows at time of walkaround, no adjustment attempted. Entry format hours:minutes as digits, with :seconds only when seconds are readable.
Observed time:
10:31
